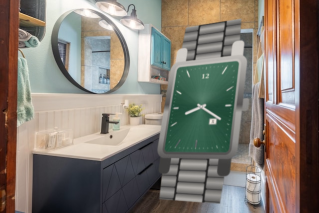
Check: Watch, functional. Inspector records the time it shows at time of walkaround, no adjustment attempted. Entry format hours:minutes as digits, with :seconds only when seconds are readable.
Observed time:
8:20
